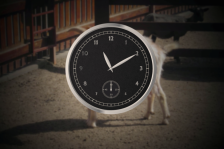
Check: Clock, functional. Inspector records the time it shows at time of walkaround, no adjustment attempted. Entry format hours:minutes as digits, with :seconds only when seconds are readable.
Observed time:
11:10
